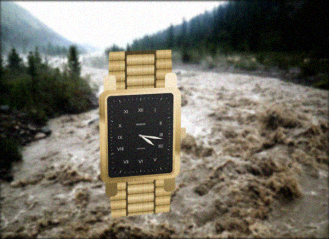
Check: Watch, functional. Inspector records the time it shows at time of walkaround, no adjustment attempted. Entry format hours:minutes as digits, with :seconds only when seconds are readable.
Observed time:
4:17
